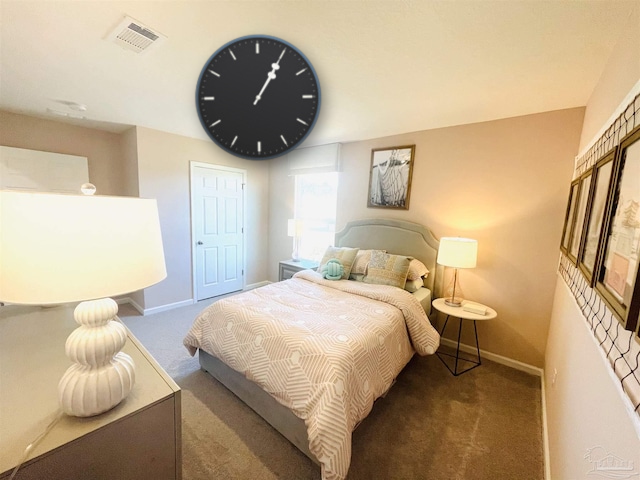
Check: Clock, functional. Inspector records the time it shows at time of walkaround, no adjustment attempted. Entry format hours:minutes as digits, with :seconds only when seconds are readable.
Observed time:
1:05
